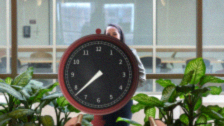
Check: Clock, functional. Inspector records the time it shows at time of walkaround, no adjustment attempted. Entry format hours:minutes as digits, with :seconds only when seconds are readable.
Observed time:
7:38
